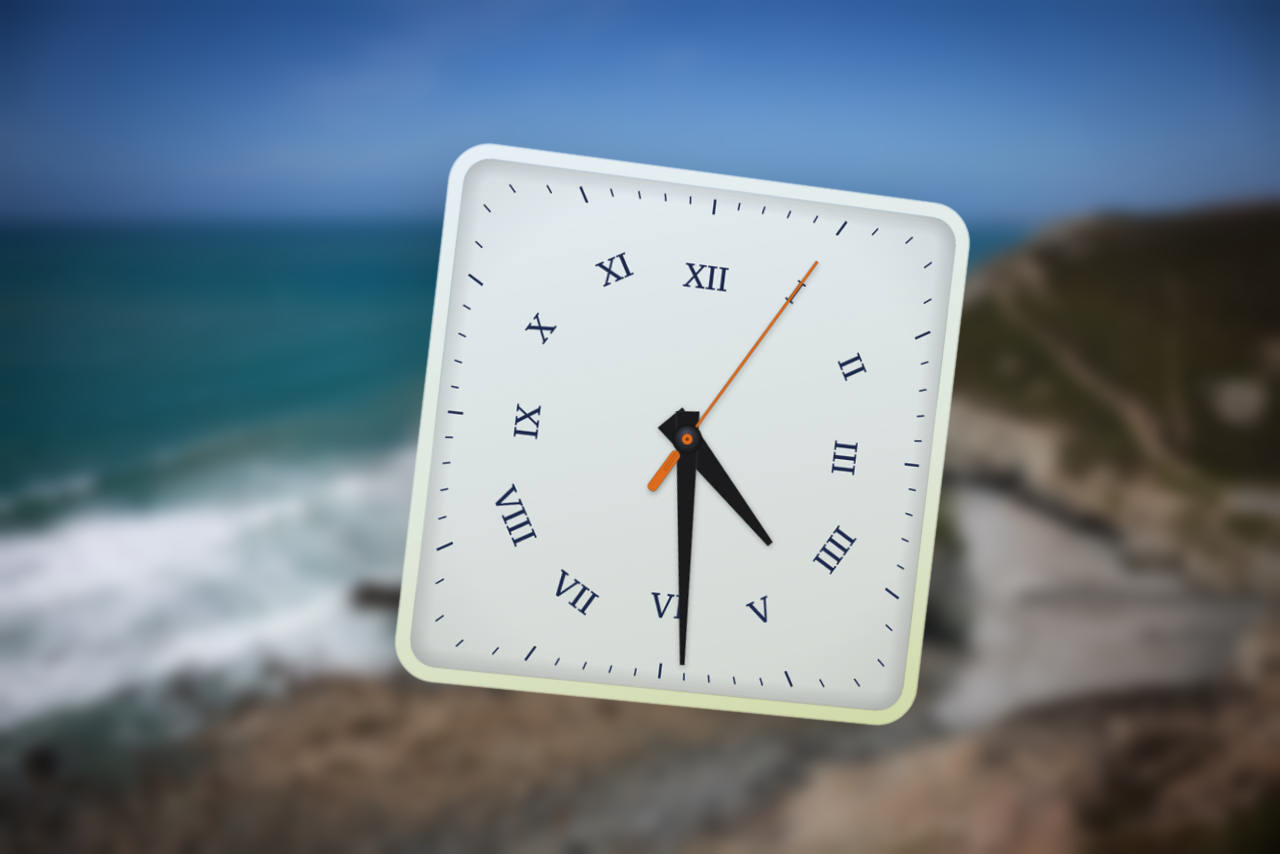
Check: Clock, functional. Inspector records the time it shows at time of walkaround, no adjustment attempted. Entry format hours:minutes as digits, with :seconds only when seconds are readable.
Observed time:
4:29:05
